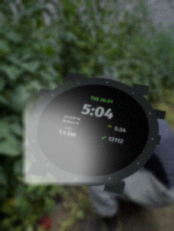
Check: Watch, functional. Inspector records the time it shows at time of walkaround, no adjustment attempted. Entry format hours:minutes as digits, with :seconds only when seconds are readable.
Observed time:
5:04
